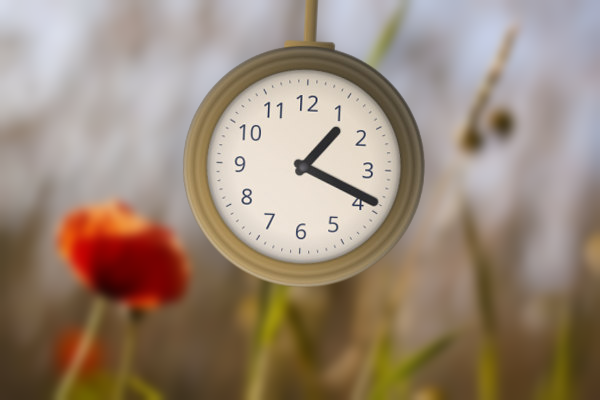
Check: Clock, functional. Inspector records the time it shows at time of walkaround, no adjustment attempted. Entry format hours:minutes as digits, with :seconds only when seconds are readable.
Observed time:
1:19
